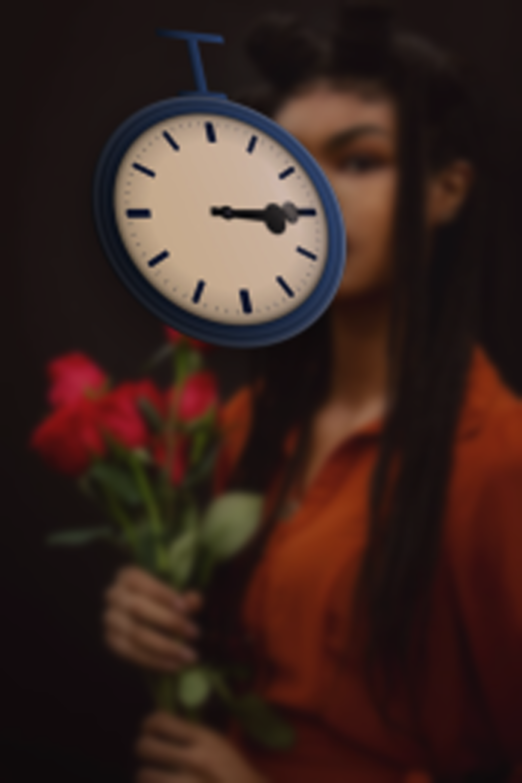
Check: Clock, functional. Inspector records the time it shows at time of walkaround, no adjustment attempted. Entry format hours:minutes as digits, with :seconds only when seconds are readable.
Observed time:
3:15
